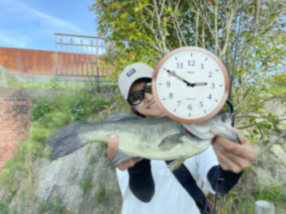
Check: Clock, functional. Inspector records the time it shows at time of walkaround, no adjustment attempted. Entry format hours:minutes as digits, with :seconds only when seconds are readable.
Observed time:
2:50
